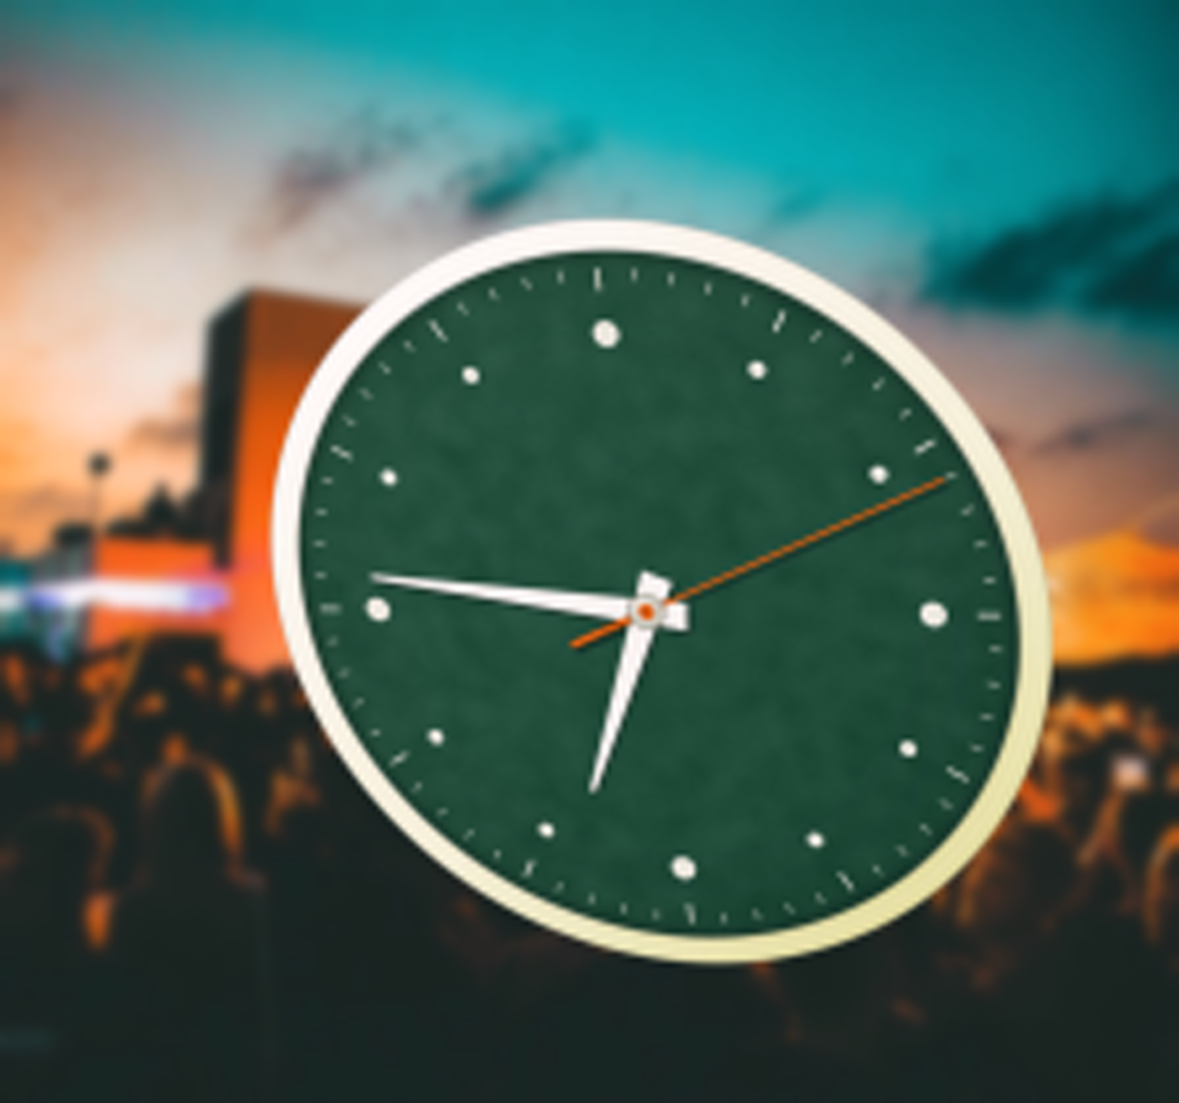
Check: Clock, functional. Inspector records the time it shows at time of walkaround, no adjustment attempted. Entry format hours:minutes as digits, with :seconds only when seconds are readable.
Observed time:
6:46:11
